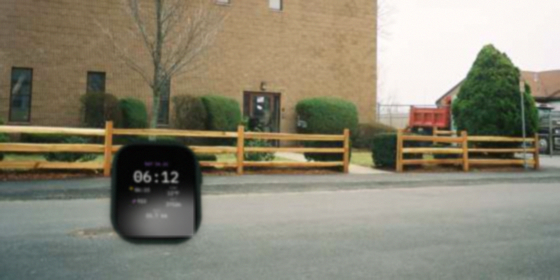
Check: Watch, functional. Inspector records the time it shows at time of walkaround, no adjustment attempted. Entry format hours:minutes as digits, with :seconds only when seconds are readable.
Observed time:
6:12
